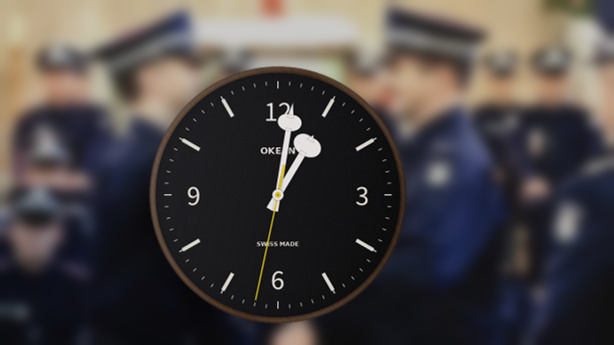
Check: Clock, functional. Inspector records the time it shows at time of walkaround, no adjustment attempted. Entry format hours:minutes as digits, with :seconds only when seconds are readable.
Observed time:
1:01:32
